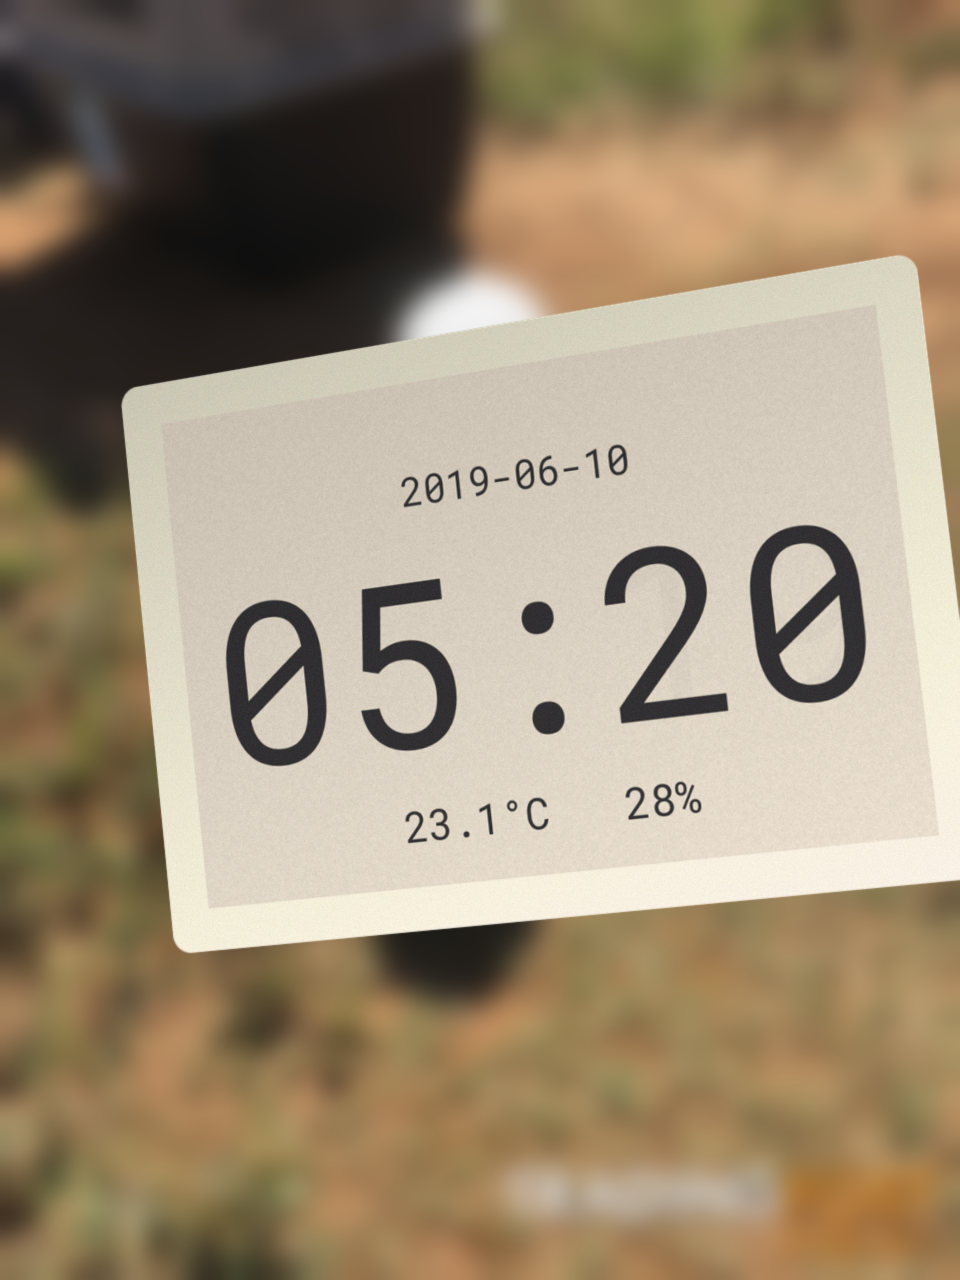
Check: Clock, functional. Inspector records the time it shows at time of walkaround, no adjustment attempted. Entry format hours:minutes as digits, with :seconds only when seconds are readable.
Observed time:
5:20
